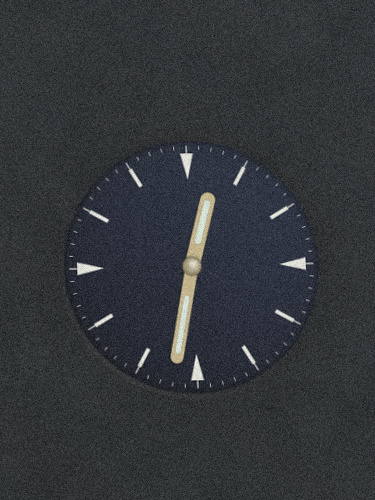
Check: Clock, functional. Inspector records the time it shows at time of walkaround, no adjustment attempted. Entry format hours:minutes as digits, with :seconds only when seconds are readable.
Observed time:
12:32
